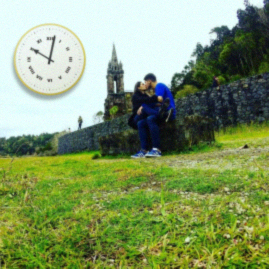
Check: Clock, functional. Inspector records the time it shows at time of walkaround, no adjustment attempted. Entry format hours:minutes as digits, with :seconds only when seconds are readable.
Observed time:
10:02
